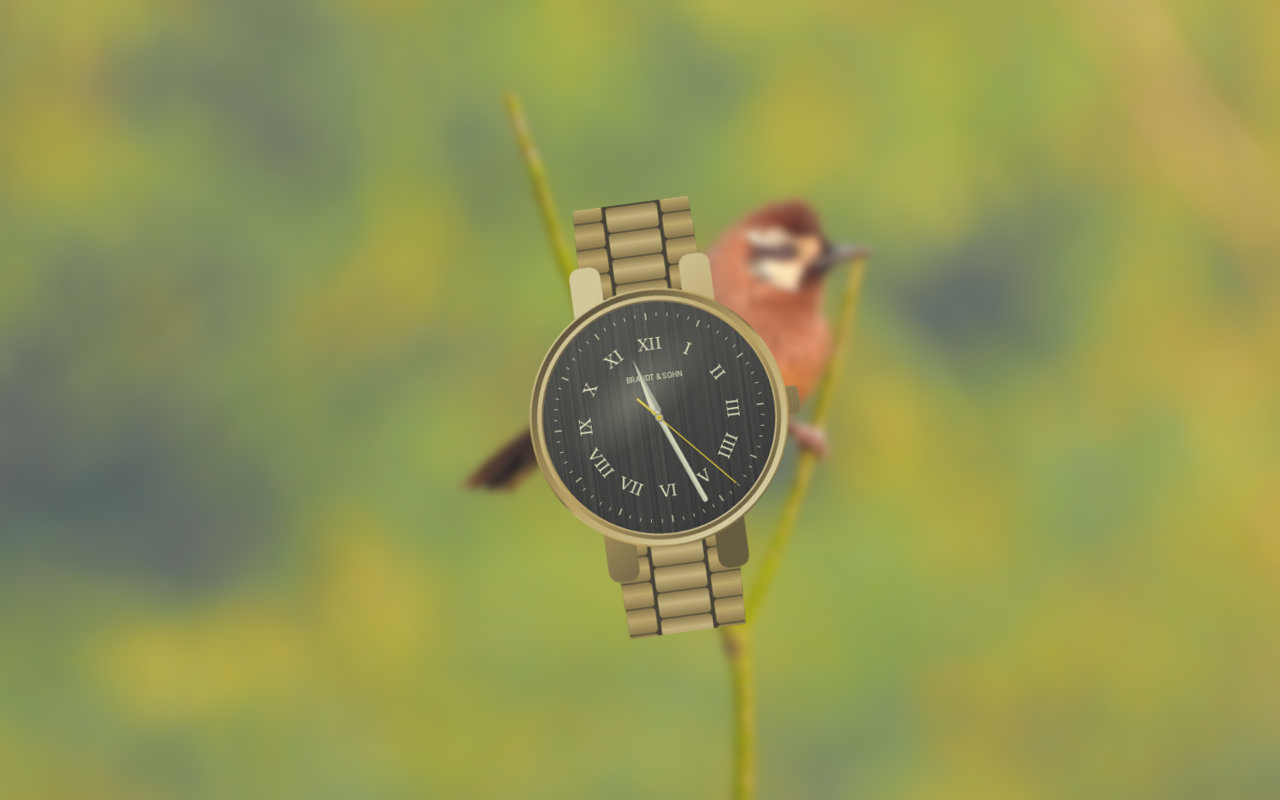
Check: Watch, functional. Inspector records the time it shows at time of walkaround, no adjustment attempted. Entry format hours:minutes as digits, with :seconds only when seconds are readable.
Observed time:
11:26:23
